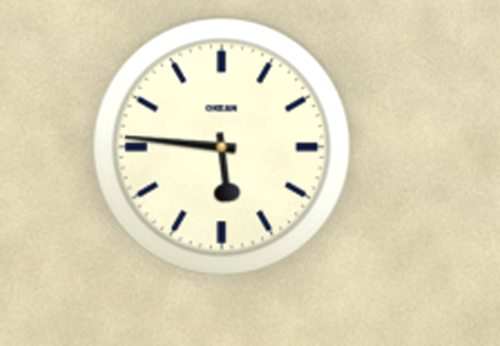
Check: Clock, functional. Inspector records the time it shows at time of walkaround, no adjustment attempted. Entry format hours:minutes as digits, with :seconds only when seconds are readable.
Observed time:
5:46
